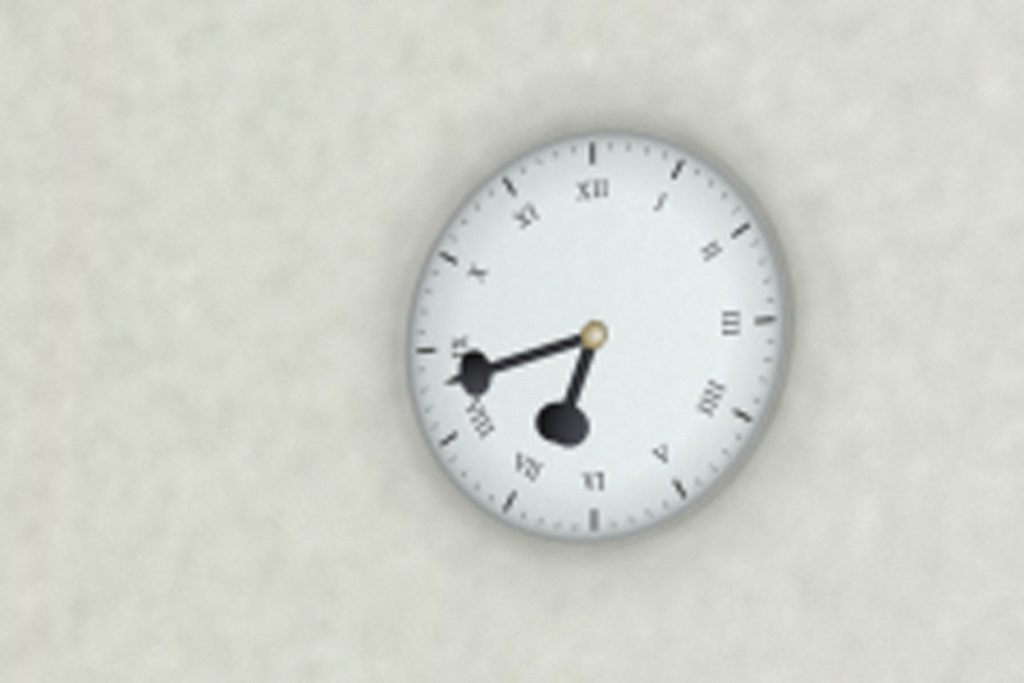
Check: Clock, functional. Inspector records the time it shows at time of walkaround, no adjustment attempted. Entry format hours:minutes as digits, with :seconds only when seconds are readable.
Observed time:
6:43
